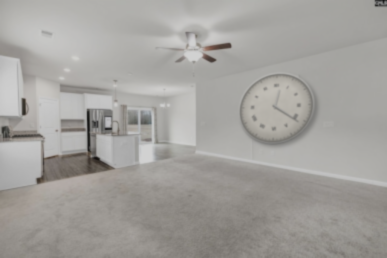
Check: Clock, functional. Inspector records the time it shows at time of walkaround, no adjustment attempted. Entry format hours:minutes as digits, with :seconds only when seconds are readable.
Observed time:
12:21
